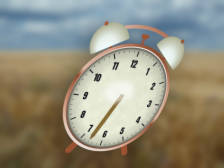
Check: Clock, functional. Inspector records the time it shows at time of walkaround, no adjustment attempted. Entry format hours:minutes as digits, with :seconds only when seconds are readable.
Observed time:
6:33
